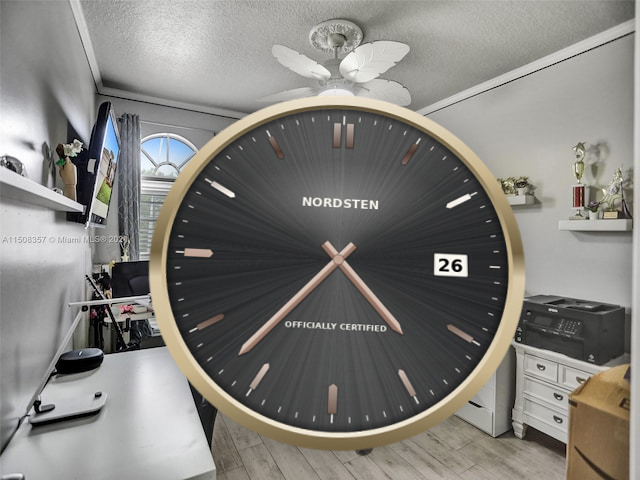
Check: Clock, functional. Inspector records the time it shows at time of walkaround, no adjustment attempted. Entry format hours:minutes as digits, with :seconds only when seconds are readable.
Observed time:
4:37
